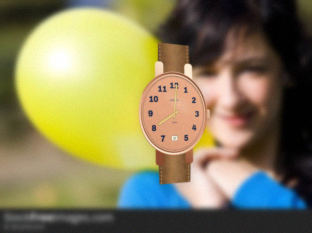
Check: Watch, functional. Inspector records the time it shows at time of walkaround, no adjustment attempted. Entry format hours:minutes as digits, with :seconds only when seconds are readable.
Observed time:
8:01
